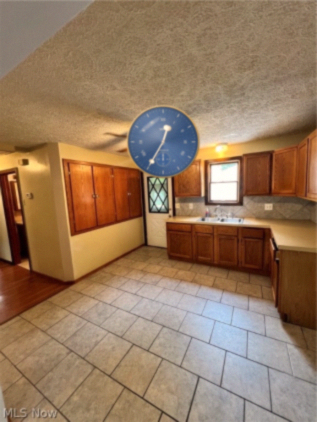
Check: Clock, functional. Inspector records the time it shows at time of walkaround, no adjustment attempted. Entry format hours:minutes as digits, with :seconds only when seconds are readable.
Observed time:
12:35
